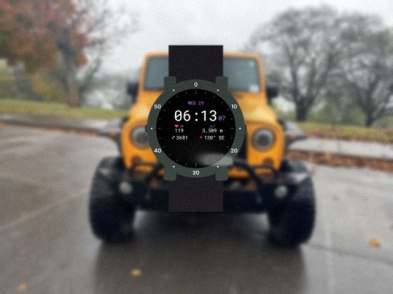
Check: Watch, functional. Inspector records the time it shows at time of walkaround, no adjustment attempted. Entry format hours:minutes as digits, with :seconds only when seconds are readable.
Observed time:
6:13
